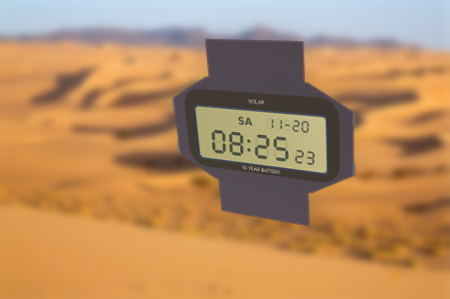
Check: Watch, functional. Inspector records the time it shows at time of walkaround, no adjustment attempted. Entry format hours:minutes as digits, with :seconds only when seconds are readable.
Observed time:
8:25:23
